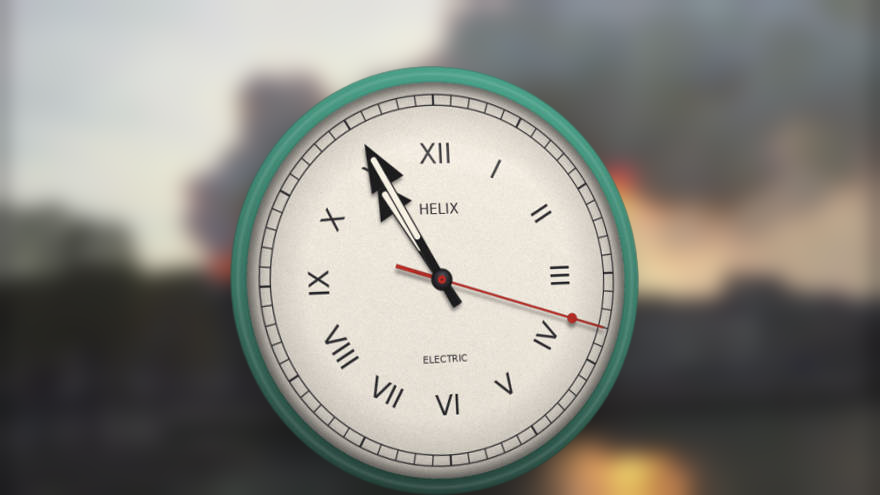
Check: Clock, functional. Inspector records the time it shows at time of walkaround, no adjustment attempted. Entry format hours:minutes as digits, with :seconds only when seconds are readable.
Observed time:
10:55:18
